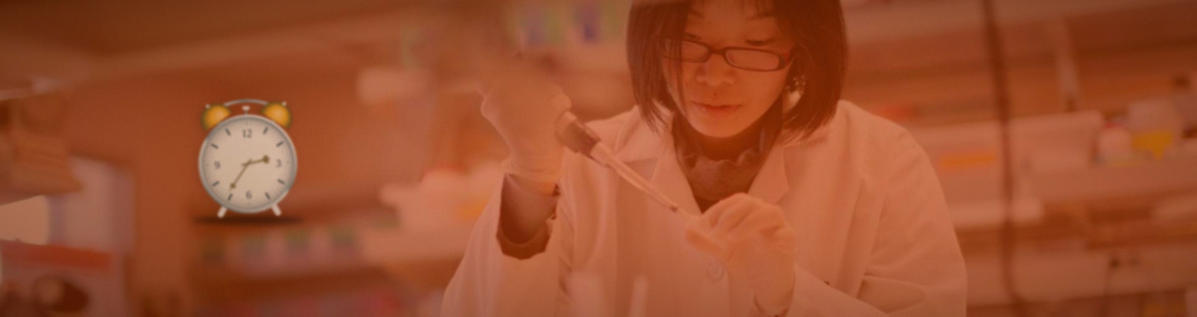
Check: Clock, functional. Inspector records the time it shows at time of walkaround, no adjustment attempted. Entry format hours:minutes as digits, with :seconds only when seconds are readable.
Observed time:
2:36
